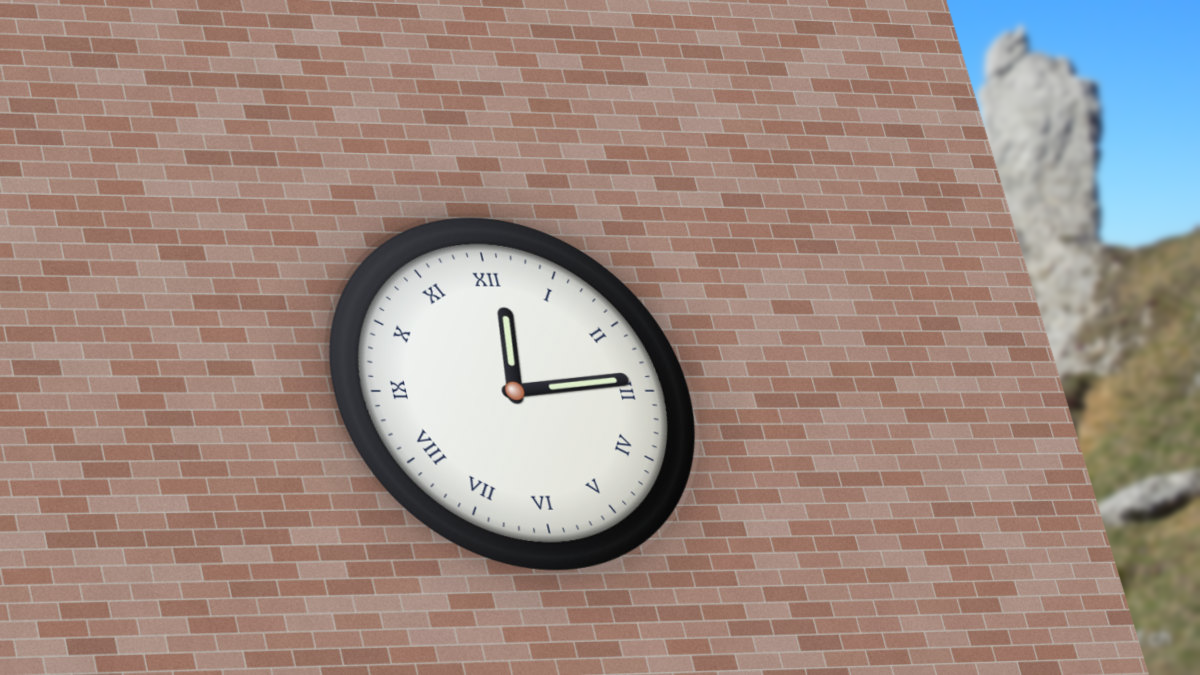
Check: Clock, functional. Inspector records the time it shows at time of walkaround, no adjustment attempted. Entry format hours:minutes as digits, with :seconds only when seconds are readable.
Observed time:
12:14
